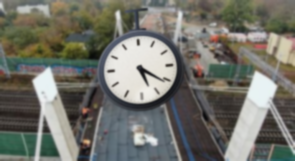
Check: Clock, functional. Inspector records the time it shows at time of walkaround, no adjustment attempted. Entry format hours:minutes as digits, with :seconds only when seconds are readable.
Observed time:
5:21
